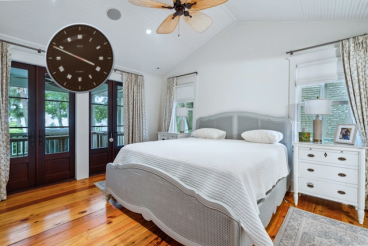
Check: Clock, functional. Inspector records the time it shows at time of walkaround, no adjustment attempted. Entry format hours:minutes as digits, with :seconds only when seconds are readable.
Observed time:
3:49
